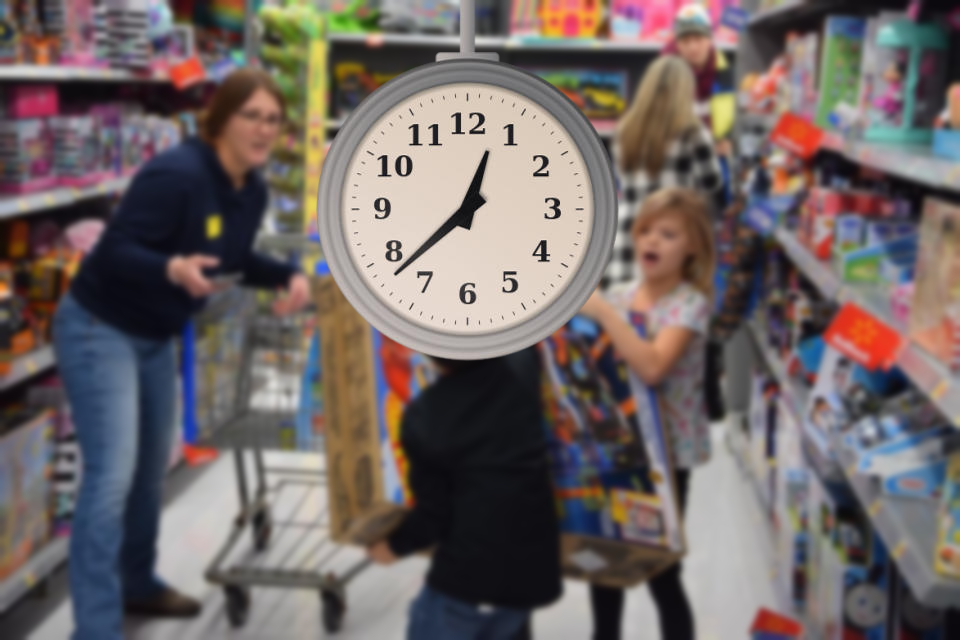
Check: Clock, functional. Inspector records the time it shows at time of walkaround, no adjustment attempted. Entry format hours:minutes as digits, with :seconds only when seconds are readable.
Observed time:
12:38
